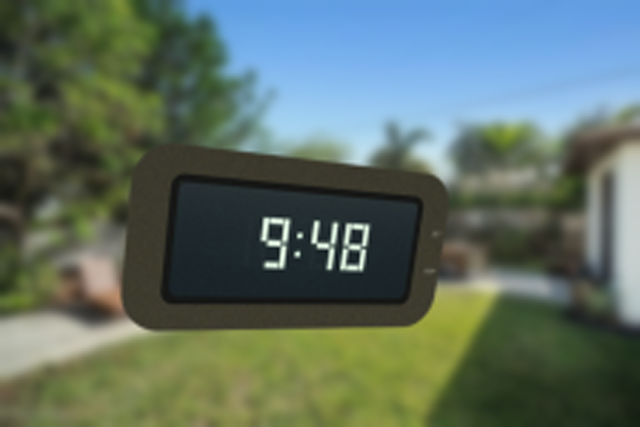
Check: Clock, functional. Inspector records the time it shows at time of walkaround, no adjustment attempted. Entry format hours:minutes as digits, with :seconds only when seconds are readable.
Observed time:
9:48
